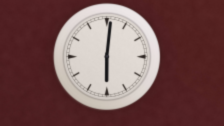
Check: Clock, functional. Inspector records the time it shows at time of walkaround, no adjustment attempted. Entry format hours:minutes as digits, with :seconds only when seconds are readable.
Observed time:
6:01
